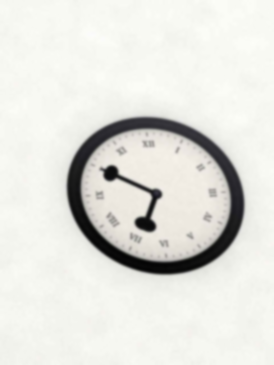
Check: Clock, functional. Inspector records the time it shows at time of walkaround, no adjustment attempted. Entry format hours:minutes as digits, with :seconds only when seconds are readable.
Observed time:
6:50
